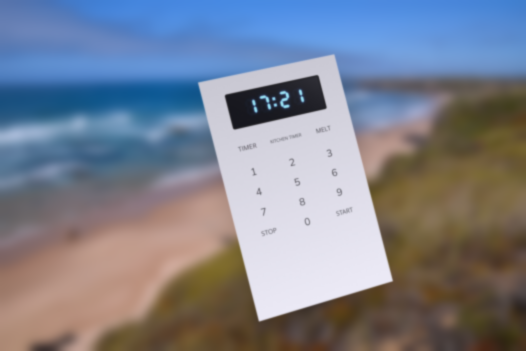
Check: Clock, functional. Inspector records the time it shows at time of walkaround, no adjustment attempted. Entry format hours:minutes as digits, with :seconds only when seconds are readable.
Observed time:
17:21
